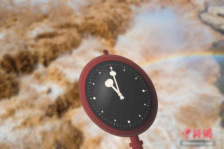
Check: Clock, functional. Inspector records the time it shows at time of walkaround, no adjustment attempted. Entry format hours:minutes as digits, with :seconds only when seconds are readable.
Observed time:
11:00
